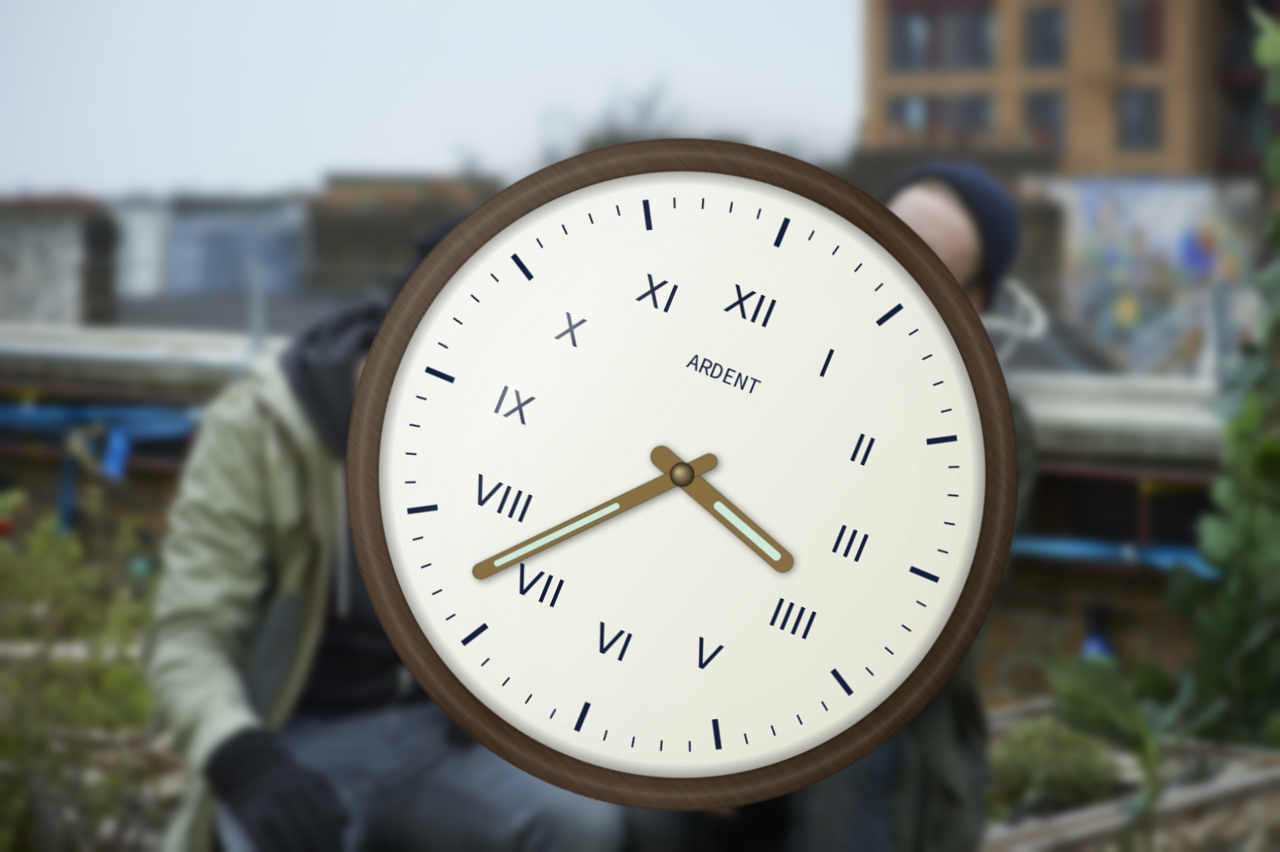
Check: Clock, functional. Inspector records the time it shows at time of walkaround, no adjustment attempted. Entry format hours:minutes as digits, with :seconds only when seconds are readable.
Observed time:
3:37
